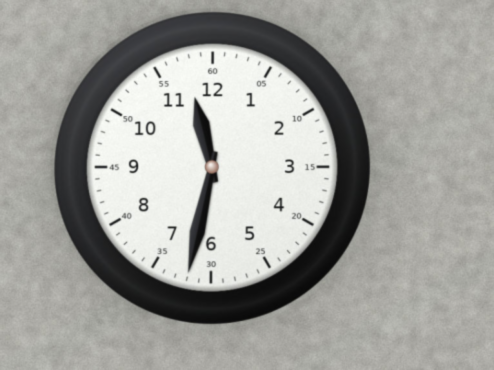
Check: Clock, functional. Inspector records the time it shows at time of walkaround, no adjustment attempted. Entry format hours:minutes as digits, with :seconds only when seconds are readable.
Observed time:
11:32
